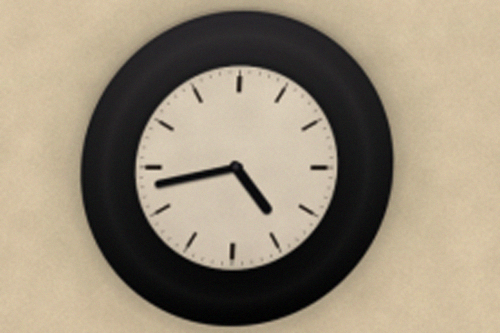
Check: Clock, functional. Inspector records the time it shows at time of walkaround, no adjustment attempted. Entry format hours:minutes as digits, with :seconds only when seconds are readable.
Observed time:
4:43
